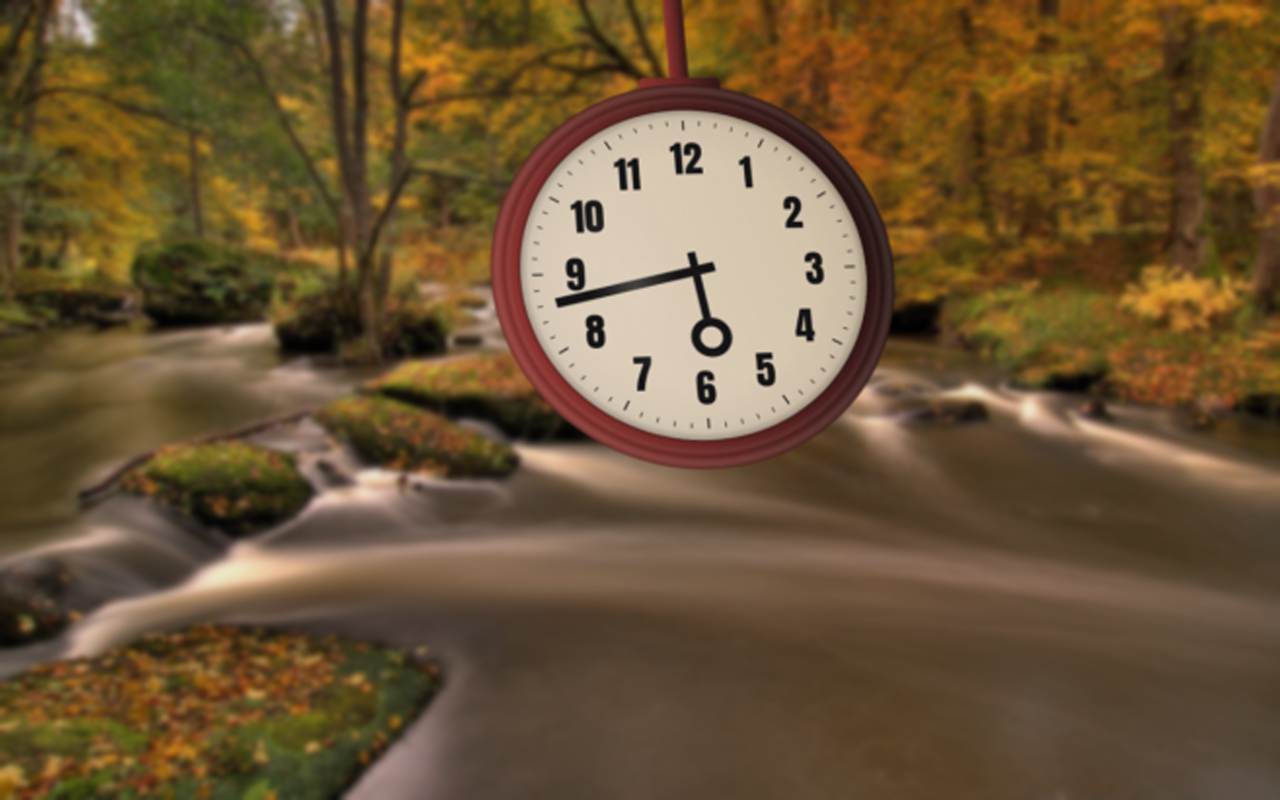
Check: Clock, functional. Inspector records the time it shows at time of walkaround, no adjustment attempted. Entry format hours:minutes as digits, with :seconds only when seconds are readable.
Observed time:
5:43
